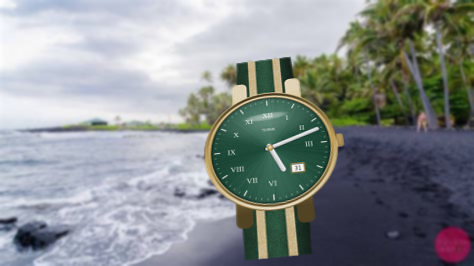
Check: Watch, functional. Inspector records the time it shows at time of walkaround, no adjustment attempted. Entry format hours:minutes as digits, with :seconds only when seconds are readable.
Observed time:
5:12
